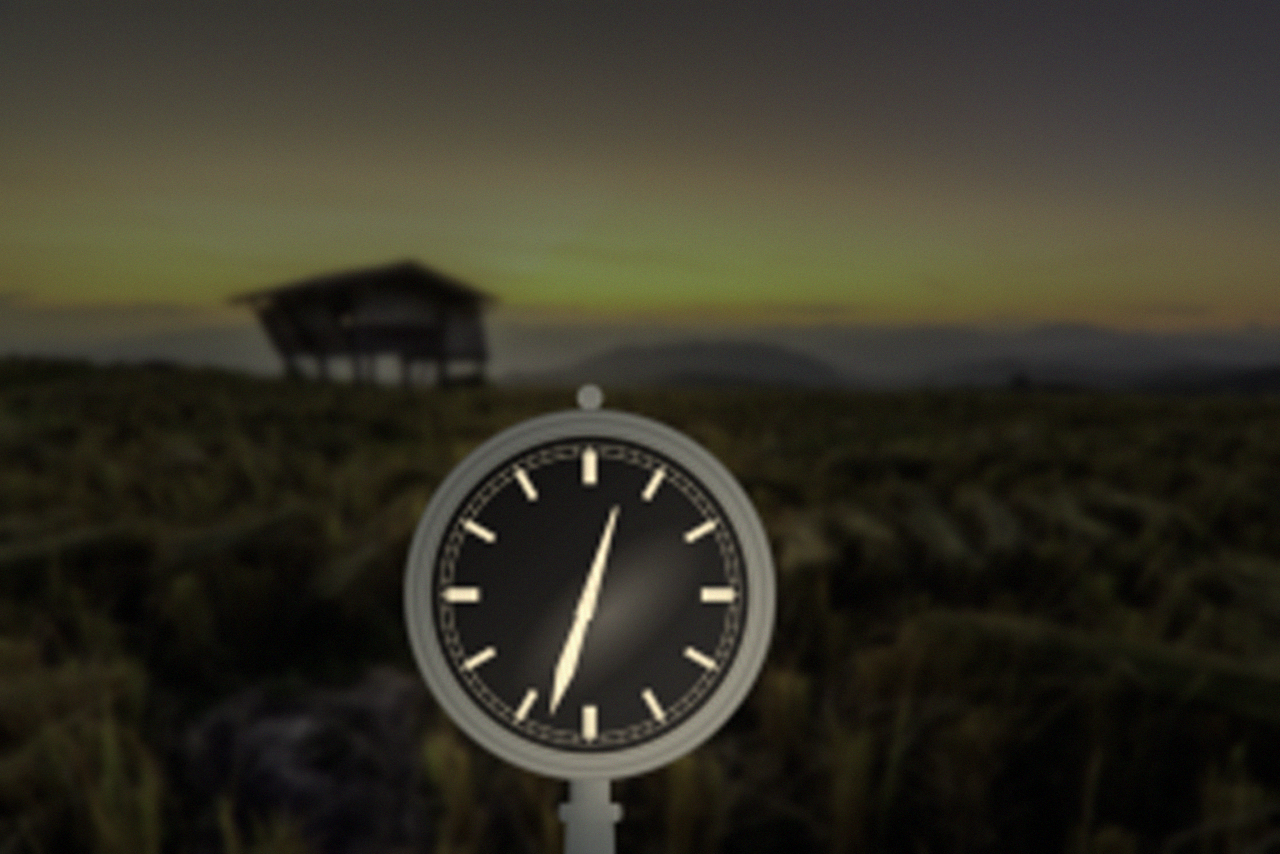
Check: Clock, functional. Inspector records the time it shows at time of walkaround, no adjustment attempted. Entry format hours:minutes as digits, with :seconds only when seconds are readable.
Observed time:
12:33
